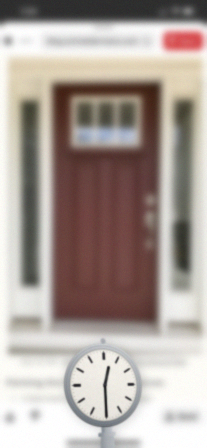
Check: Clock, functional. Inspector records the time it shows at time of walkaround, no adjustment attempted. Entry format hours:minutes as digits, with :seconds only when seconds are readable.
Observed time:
12:30
